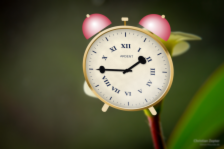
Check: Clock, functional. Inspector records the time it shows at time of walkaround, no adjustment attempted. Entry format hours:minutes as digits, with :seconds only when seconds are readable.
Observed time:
1:45
